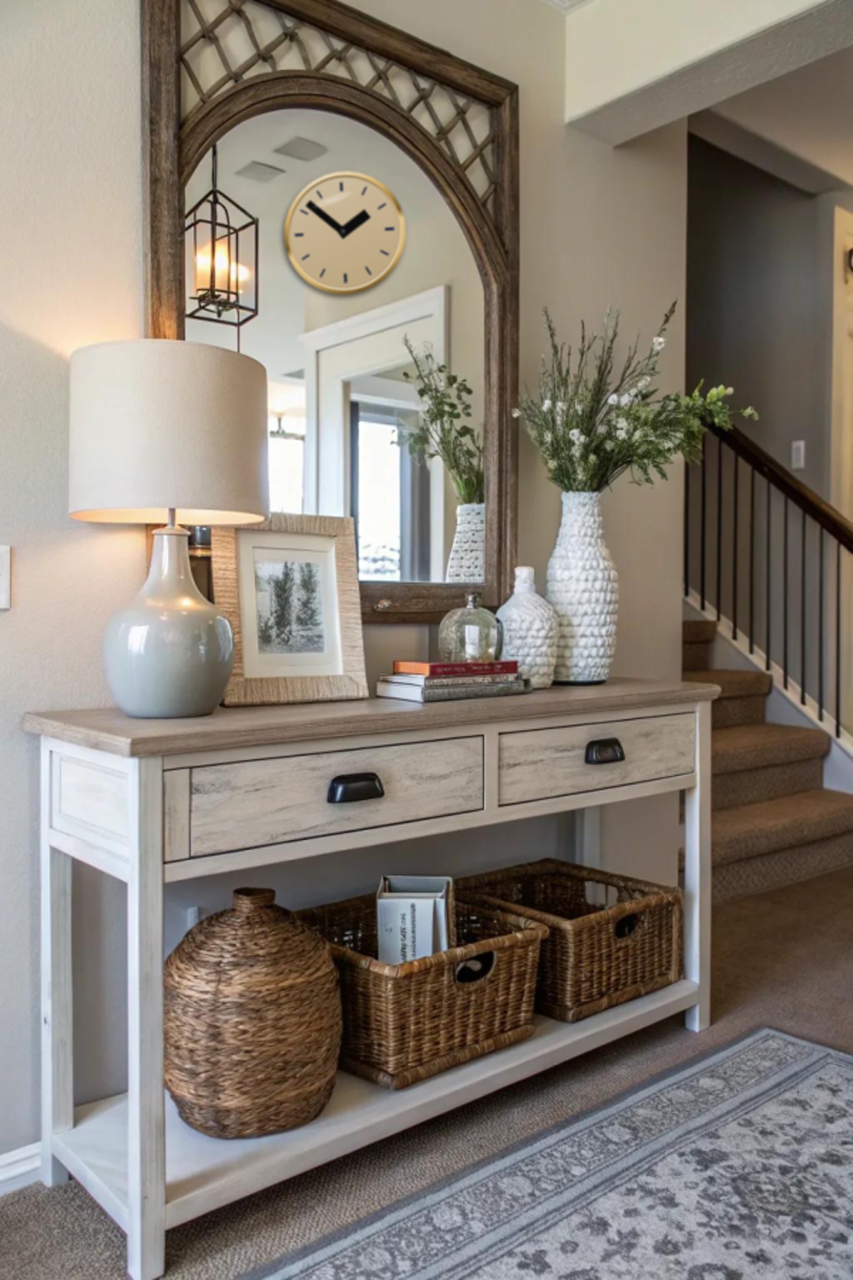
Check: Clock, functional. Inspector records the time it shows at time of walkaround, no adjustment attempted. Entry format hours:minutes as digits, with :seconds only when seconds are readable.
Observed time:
1:52
